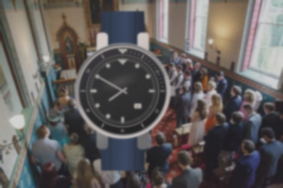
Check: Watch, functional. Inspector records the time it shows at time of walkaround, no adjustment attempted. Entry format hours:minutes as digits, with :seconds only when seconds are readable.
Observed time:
7:50
